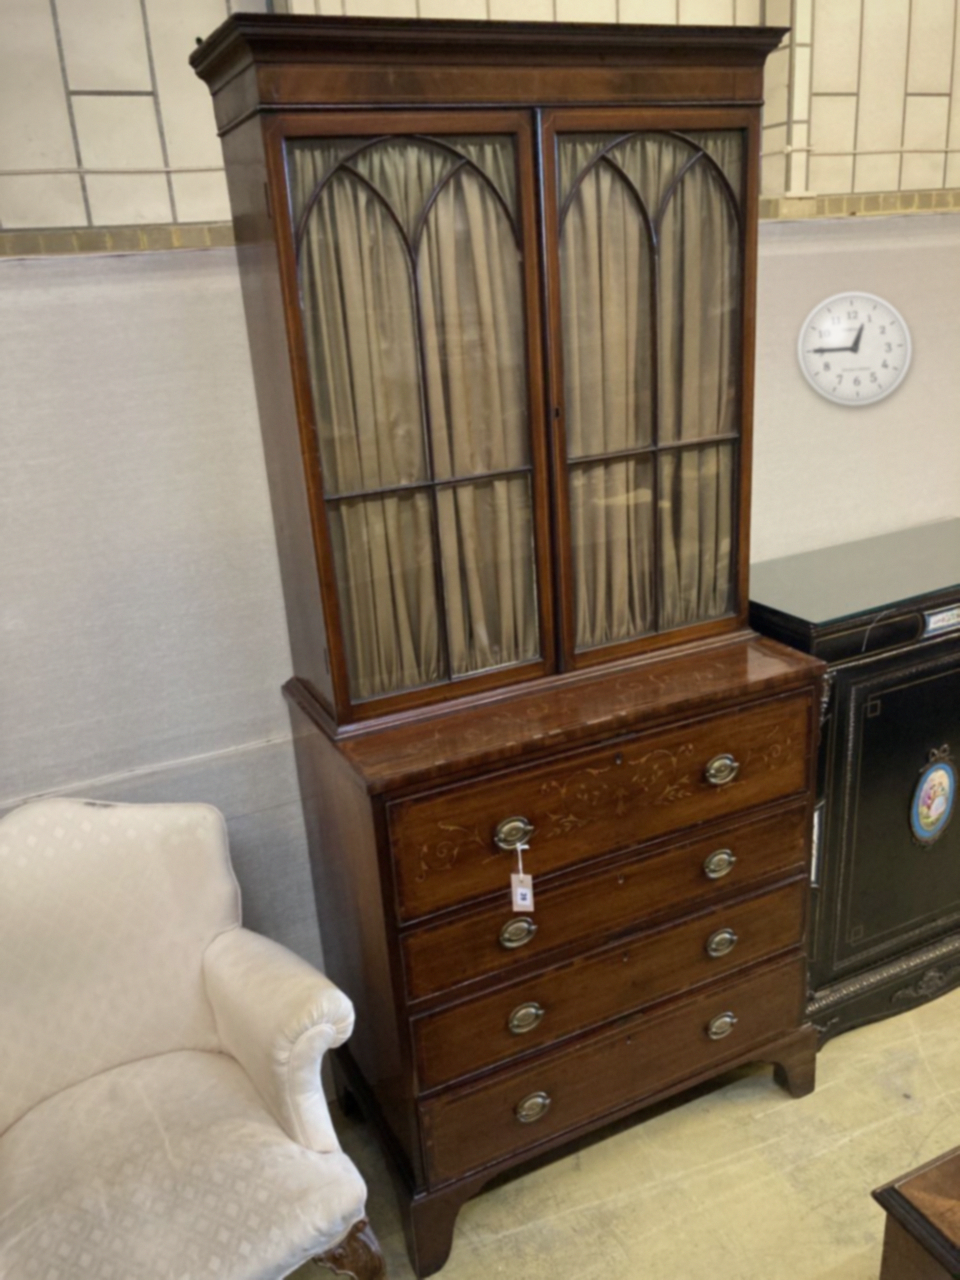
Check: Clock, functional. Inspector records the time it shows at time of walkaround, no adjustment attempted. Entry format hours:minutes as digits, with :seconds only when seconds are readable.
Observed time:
12:45
